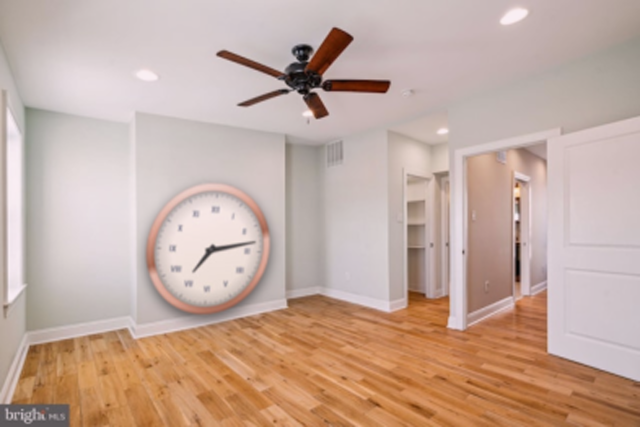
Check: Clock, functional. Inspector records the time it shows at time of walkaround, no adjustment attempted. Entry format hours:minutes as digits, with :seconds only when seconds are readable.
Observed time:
7:13
